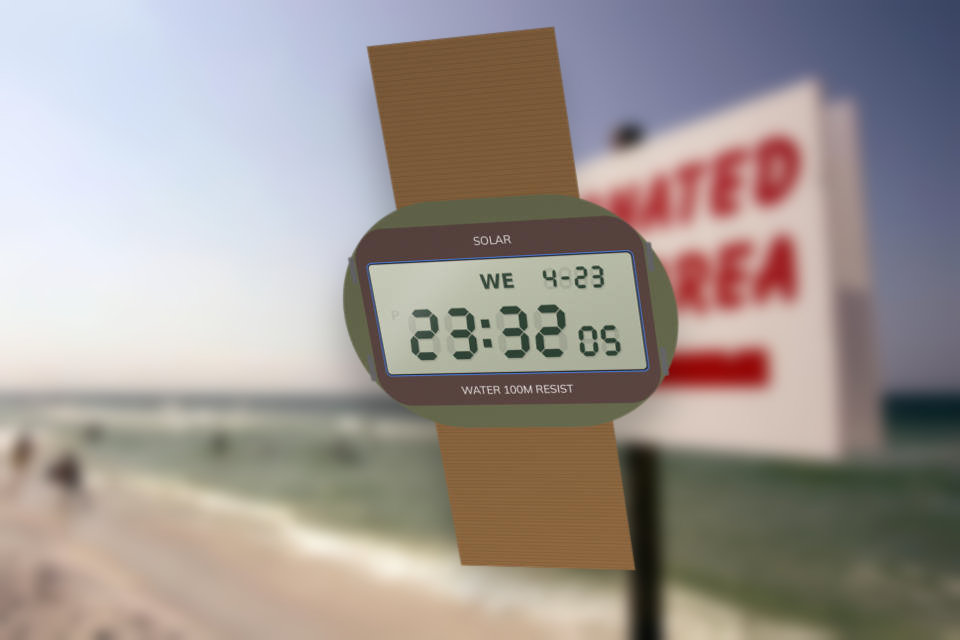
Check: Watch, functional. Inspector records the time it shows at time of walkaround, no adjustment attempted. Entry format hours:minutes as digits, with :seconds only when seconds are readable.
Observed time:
23:32:05
